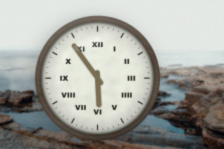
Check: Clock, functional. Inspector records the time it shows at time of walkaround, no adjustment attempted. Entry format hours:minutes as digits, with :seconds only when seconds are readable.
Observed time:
5:54
